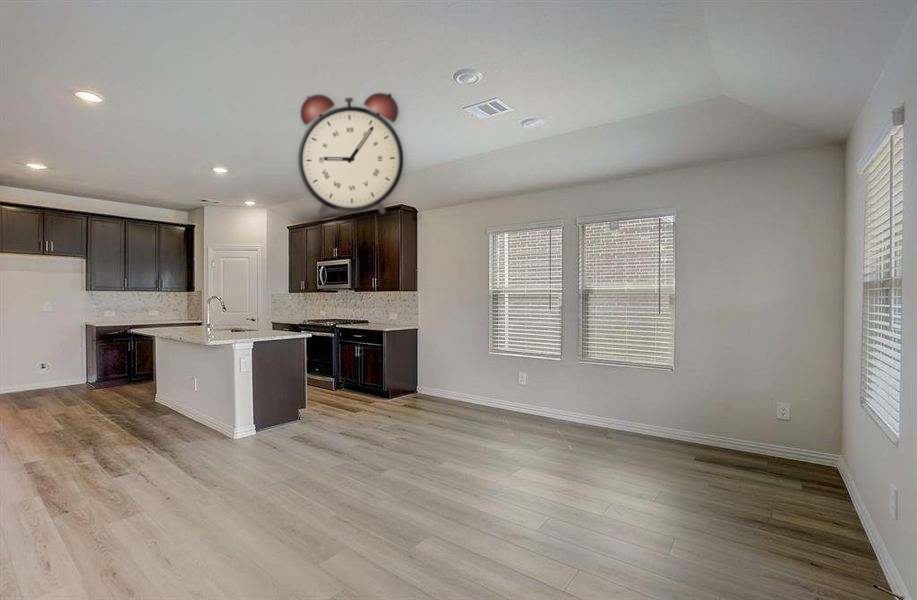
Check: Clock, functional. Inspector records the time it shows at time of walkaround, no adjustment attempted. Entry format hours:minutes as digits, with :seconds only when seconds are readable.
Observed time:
9:06
